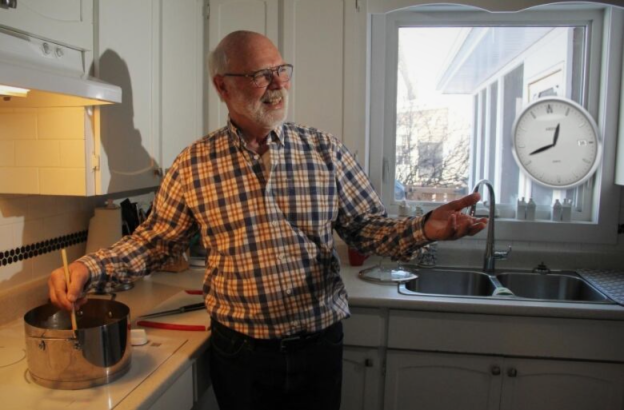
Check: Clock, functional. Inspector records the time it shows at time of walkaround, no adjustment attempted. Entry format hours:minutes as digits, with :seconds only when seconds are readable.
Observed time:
12:42
